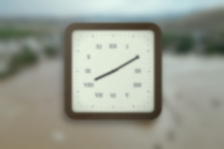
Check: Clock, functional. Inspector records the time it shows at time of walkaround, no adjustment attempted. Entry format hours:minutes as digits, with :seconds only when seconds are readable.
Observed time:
8:10
